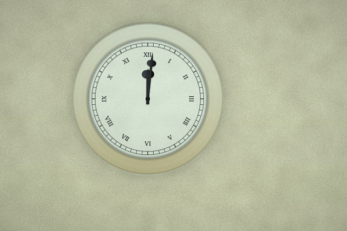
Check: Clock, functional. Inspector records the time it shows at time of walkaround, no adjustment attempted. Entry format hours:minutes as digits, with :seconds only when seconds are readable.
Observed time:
12:01
